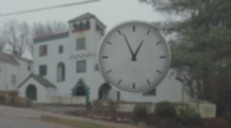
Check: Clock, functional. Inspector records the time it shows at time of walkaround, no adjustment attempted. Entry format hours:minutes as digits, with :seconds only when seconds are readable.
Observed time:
12:56
